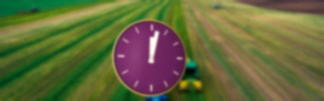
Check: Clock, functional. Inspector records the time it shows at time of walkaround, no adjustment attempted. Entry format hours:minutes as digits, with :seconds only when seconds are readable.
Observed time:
12:02
